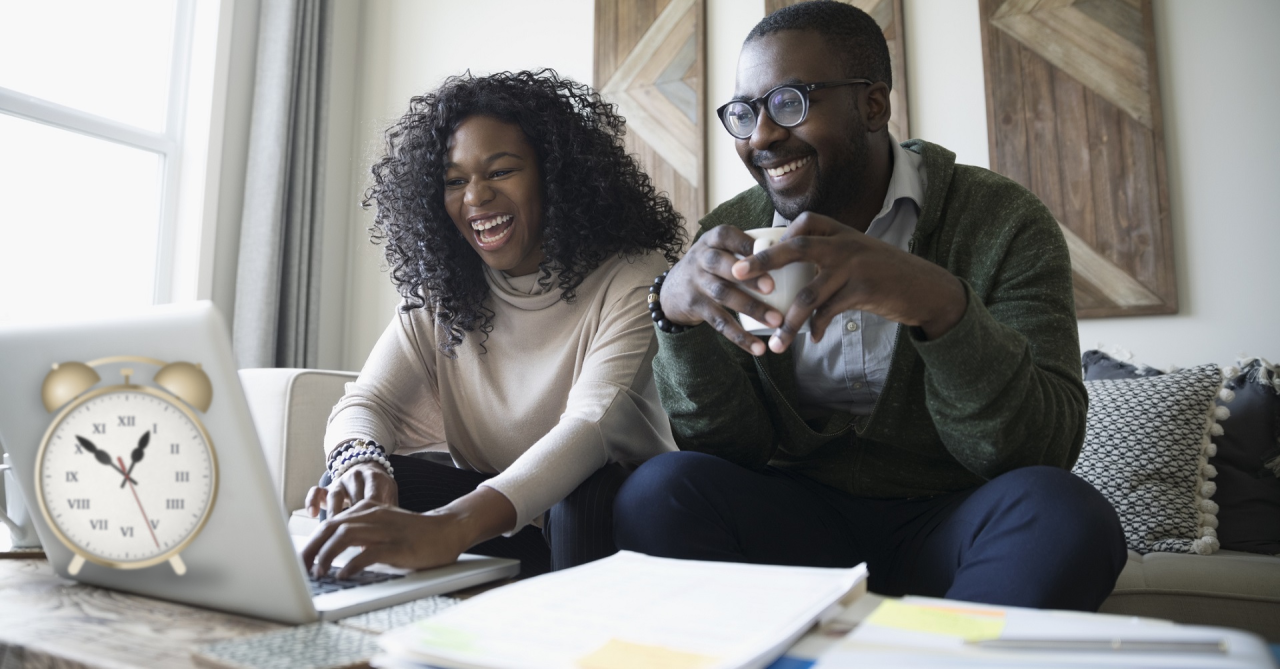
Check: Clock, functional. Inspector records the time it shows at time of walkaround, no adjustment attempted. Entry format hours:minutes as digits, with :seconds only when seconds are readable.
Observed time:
12:51:26
